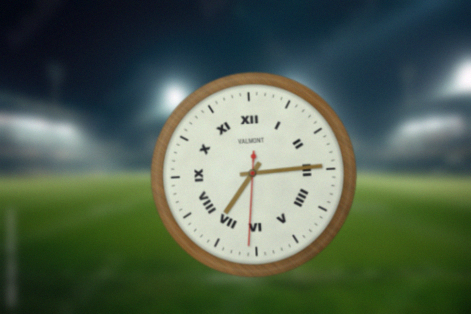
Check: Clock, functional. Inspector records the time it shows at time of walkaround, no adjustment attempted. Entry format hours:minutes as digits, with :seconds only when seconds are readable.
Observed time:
7:14:31
